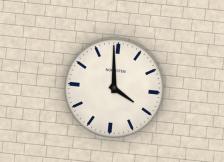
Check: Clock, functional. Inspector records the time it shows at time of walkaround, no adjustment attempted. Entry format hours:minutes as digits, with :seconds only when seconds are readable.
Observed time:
3:59
